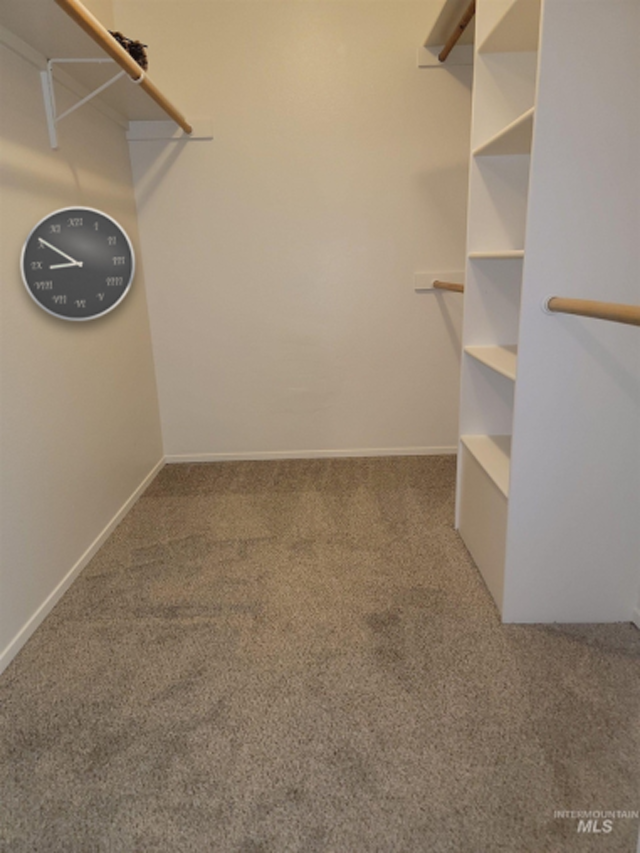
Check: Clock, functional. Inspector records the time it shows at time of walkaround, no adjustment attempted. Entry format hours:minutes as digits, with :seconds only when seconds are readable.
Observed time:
8:51
